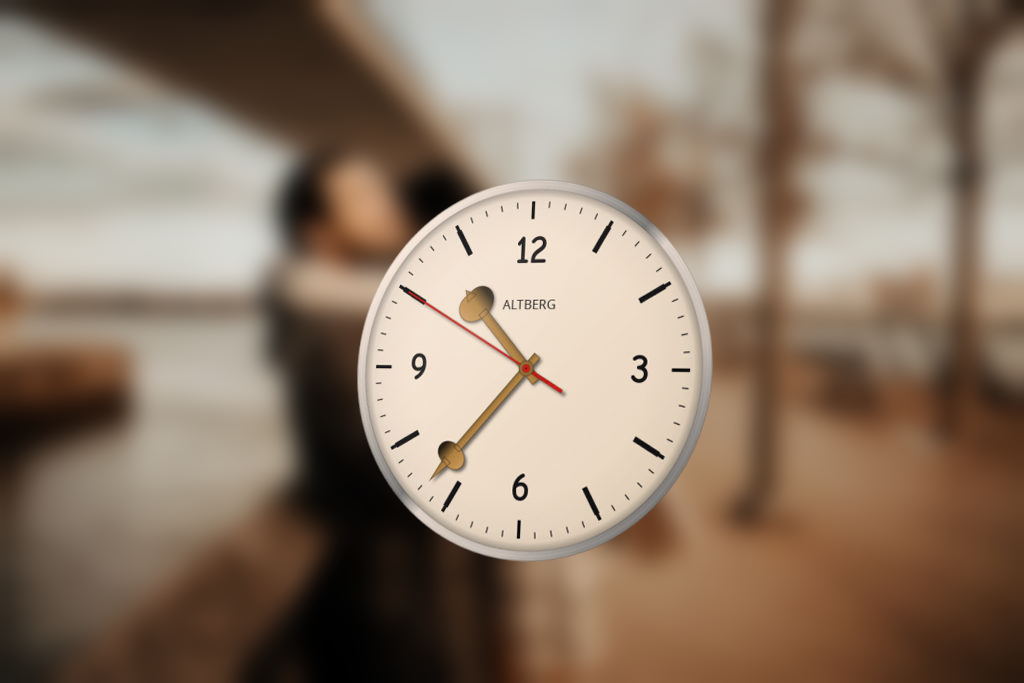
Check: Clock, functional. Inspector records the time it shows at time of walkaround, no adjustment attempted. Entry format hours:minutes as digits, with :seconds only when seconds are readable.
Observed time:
10:36:50
